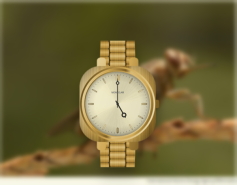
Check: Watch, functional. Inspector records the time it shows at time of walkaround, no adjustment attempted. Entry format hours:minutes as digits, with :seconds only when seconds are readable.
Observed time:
5:00
